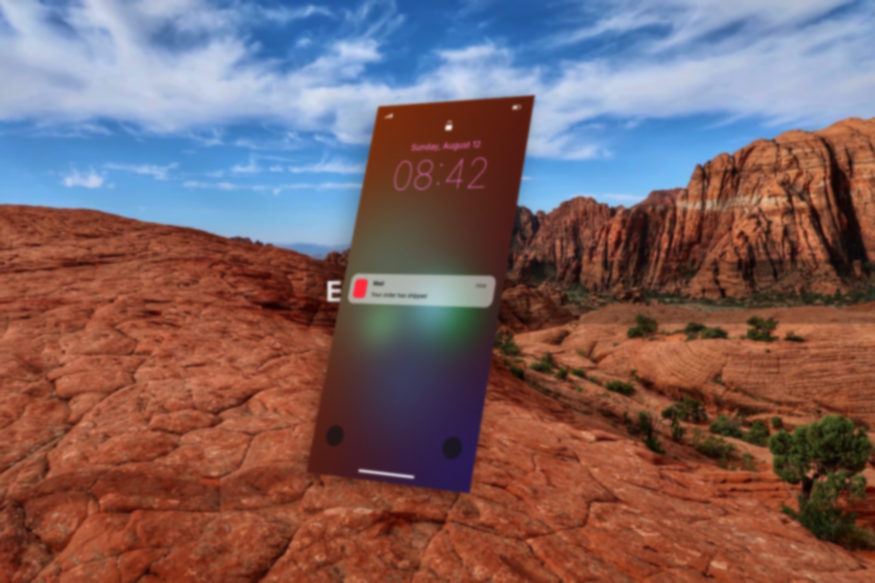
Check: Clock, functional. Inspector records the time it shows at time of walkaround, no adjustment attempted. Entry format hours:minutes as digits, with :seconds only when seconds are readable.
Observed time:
8:42
